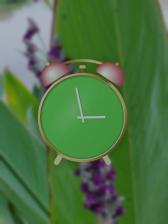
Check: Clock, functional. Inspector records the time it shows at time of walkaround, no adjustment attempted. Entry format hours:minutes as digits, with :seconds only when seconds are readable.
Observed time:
2:58
